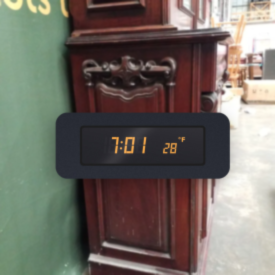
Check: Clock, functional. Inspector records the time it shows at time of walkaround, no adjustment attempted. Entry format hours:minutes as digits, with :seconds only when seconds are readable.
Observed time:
7:01
